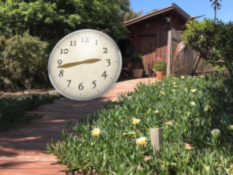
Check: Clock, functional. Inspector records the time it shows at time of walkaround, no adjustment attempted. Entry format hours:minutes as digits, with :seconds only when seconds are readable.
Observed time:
2:43
